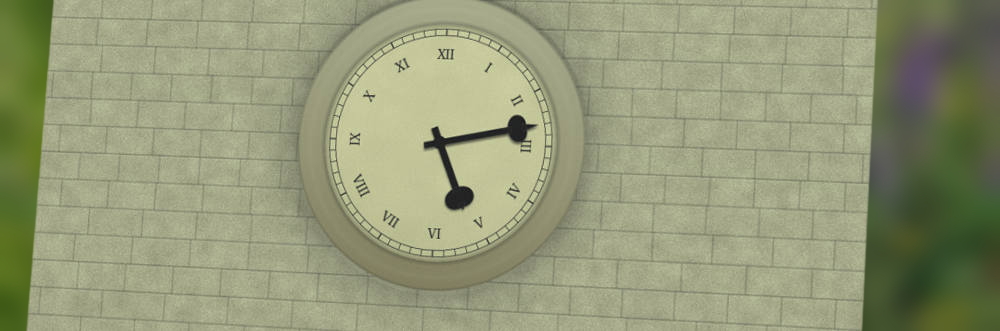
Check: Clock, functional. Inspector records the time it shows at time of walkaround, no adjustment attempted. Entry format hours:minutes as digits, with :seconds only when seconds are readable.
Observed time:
5:13
